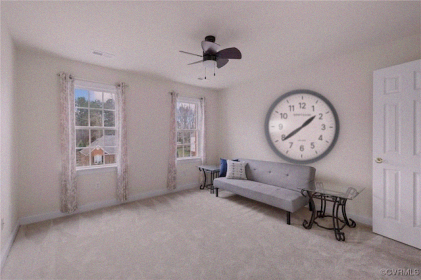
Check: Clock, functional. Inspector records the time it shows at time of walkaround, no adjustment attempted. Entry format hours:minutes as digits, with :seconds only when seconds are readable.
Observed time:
1:39
